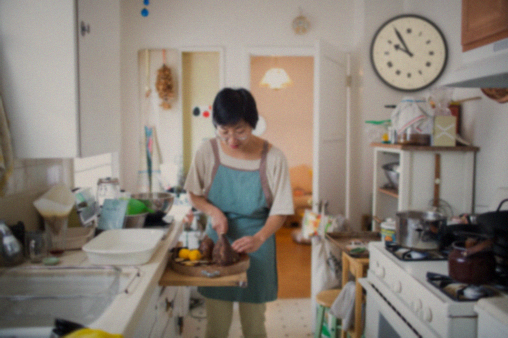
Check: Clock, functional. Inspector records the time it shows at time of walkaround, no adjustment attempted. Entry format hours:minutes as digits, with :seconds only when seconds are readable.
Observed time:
9:55
